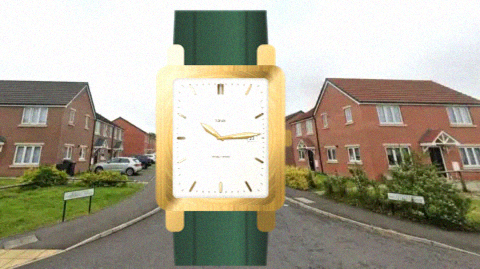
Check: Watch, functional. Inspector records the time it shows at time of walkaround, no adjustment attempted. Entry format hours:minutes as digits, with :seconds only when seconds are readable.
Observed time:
10:14
